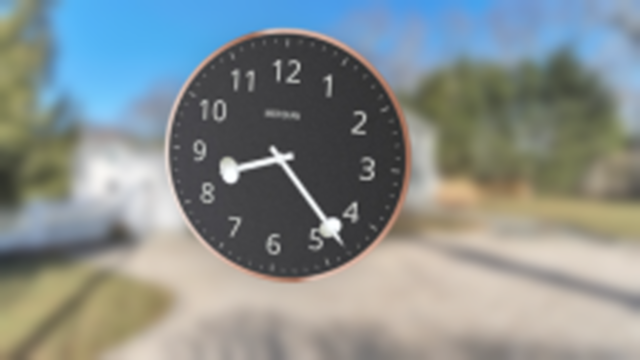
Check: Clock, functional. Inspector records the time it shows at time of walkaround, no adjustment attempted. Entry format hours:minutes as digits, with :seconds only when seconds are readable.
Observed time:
8:23
